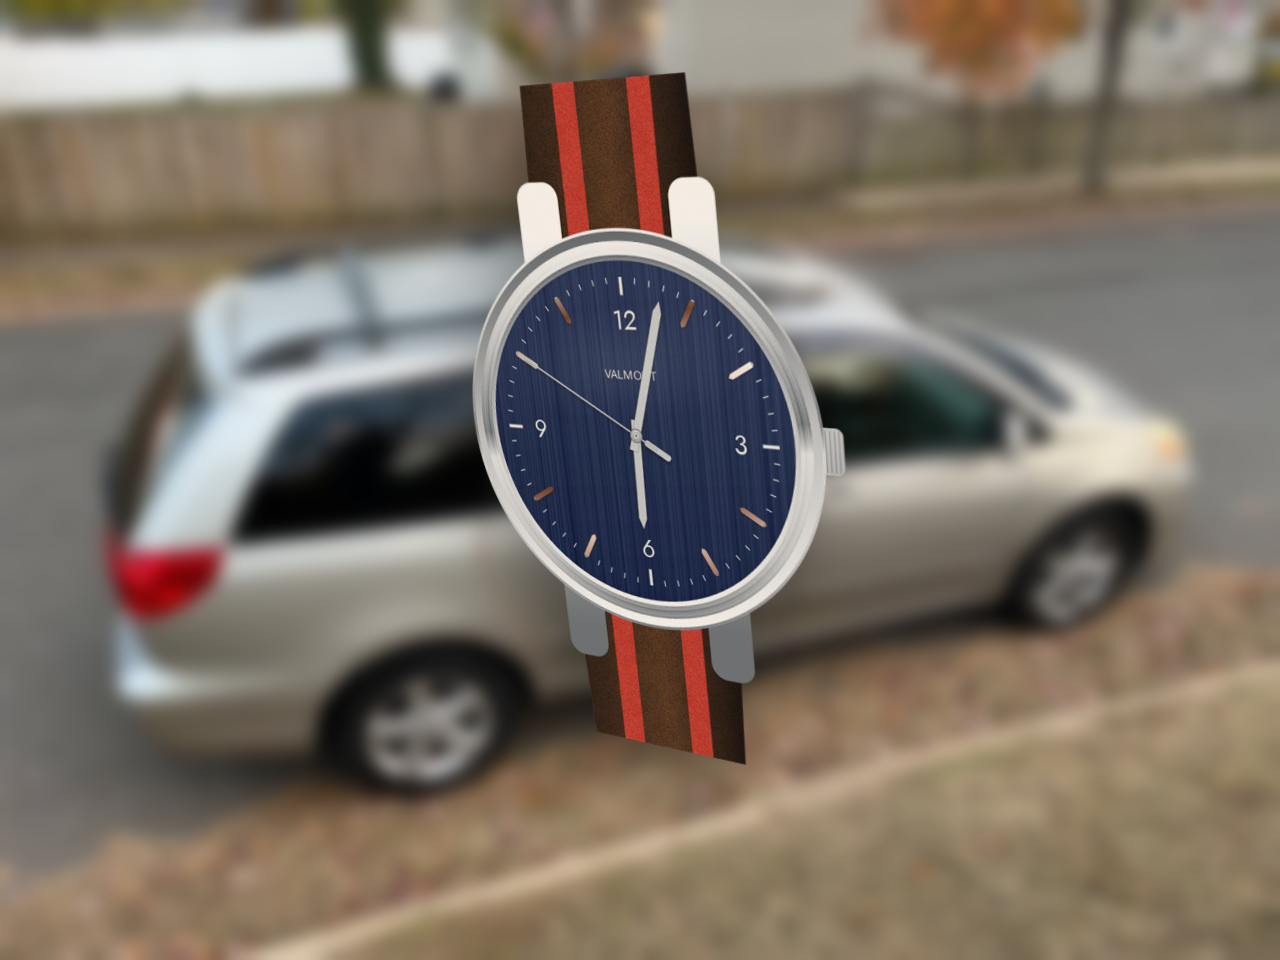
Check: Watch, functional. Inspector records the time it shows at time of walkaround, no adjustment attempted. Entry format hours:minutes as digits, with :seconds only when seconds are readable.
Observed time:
6:02:50
